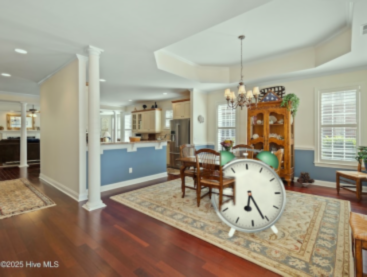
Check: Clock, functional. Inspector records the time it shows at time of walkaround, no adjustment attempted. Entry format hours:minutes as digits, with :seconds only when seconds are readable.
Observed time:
6:26
